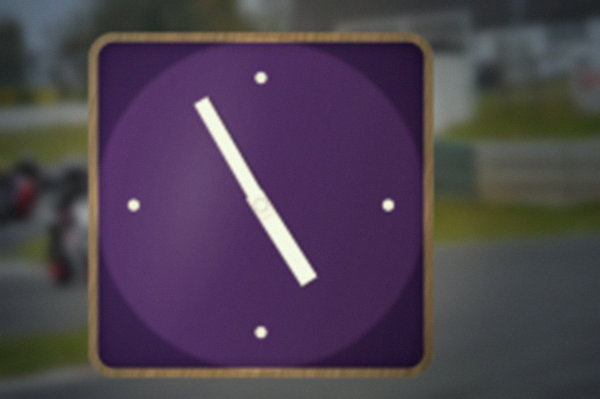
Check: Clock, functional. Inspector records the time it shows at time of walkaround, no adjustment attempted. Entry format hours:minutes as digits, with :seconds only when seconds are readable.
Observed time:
4:55
